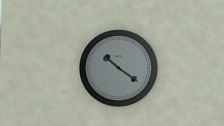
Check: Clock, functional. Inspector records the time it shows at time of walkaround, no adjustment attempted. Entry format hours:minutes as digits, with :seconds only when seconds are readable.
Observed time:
10:21
